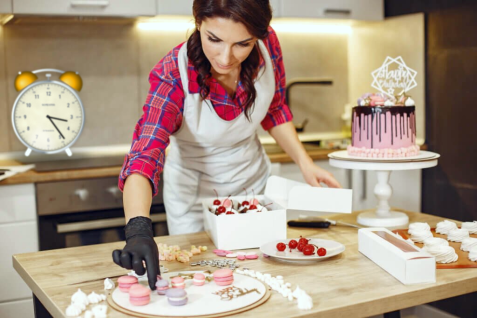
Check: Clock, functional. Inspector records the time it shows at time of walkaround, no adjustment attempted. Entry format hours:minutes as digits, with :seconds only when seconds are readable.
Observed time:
3:24
